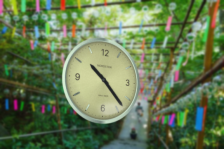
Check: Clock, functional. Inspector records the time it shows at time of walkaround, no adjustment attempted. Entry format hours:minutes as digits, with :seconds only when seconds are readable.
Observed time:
10:23
